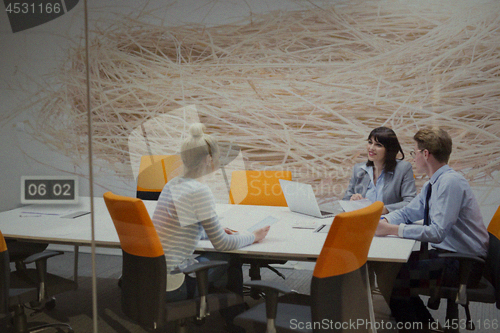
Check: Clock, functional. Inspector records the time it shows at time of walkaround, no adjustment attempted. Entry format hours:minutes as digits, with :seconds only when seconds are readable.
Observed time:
6:02
